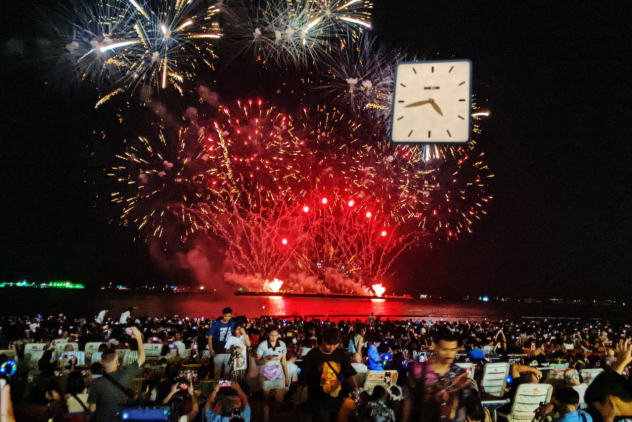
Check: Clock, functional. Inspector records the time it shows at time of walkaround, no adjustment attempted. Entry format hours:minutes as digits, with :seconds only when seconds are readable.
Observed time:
4:43
